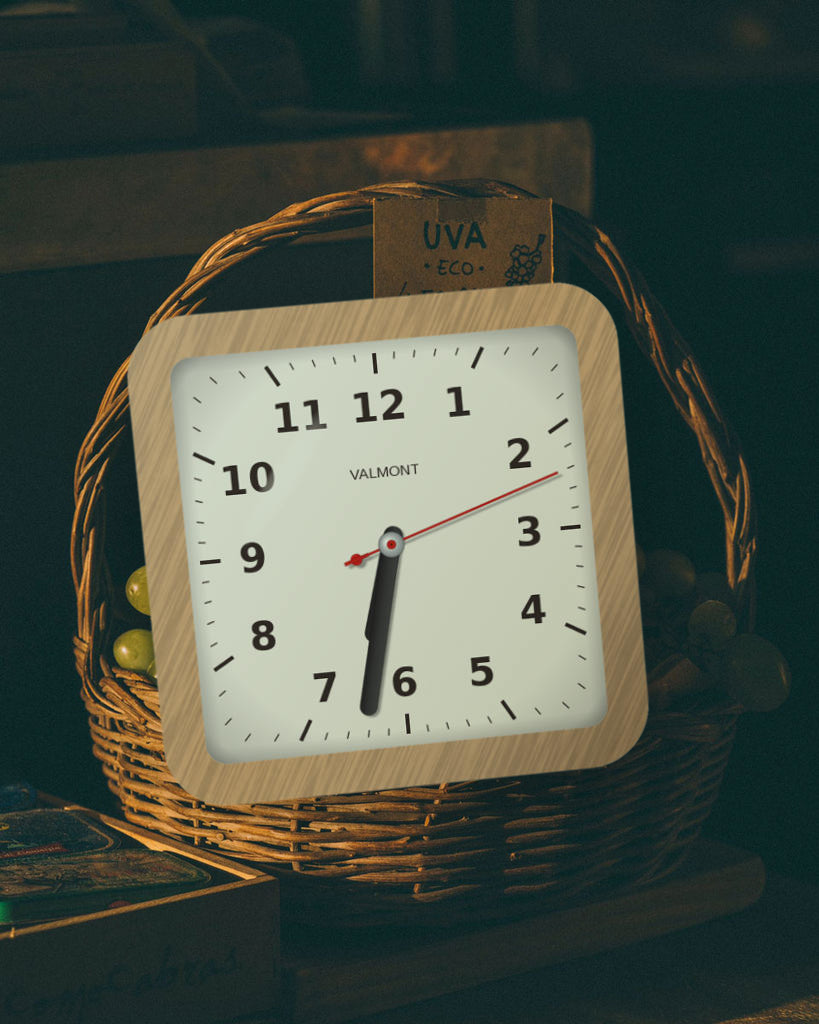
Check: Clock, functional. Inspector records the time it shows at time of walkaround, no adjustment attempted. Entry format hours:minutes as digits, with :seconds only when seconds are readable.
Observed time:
6:32:12
